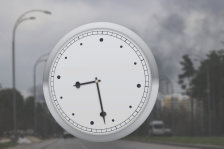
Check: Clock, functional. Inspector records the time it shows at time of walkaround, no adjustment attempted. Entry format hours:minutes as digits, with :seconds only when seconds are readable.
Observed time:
8:27
